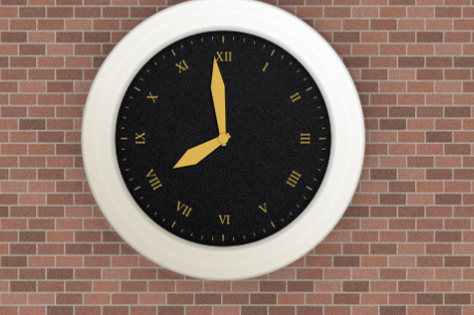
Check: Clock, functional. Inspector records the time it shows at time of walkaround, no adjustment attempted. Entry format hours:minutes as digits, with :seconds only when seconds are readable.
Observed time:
7:59
